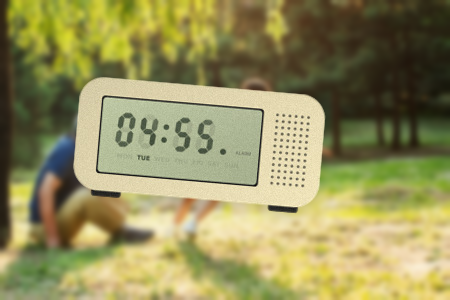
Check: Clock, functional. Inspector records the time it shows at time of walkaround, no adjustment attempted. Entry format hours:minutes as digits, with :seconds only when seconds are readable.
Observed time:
4:55
